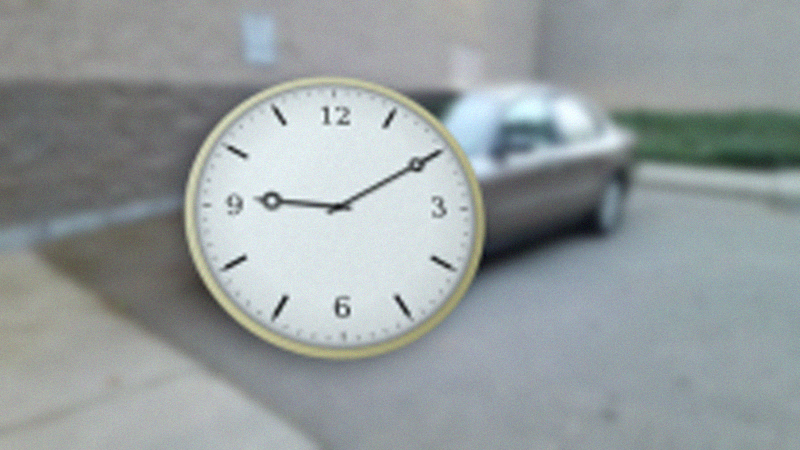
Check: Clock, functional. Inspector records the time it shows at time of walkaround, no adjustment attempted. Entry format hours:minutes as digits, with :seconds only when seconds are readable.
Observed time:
9:10
